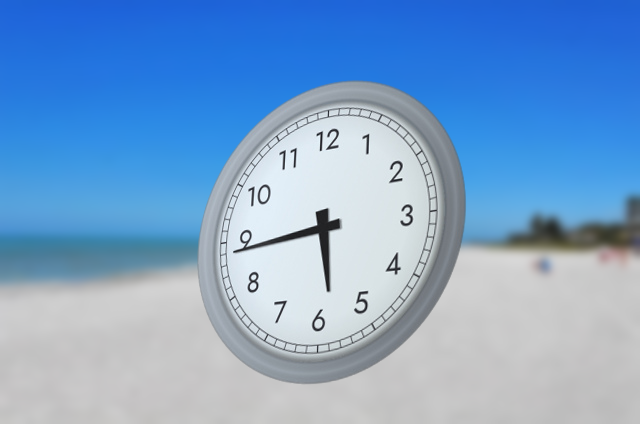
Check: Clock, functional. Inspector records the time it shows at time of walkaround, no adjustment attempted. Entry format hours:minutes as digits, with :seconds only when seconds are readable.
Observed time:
5:44
